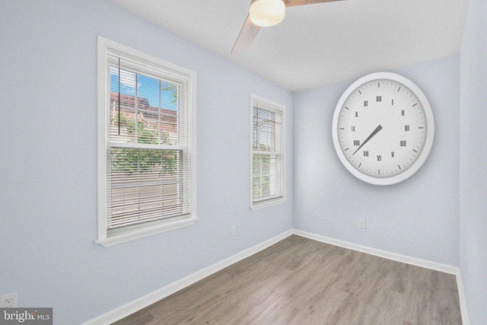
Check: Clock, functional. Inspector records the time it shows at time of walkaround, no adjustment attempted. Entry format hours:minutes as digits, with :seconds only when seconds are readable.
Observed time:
7:38
